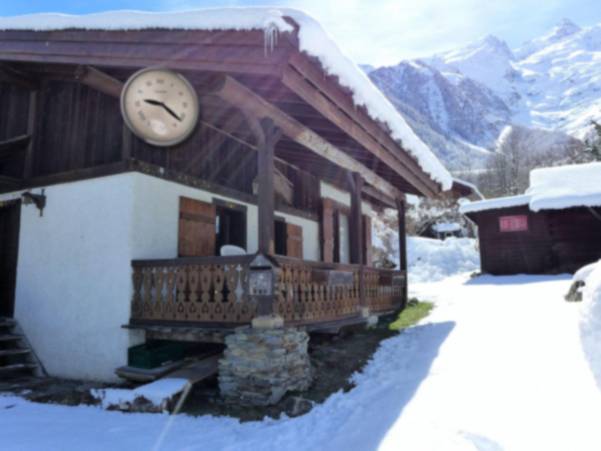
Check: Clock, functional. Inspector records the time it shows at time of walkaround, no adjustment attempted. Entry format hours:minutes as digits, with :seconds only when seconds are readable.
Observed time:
9:22
